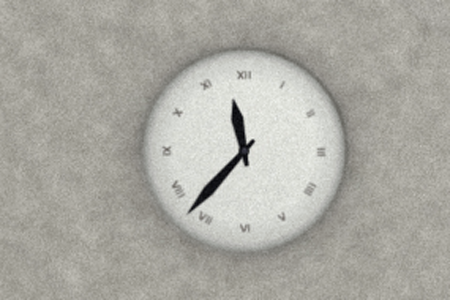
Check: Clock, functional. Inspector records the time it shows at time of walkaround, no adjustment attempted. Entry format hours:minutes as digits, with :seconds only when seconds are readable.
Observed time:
11:37
